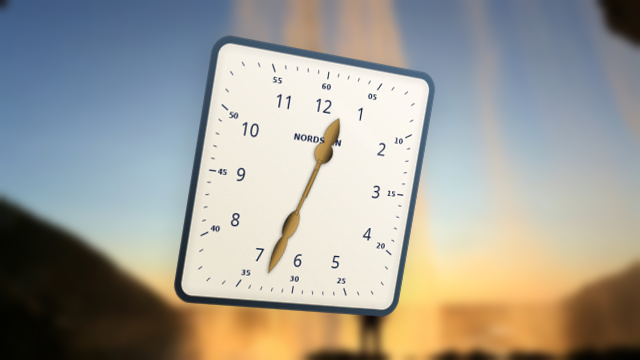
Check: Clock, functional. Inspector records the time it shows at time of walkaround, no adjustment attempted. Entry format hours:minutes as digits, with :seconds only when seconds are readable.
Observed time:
12:33
